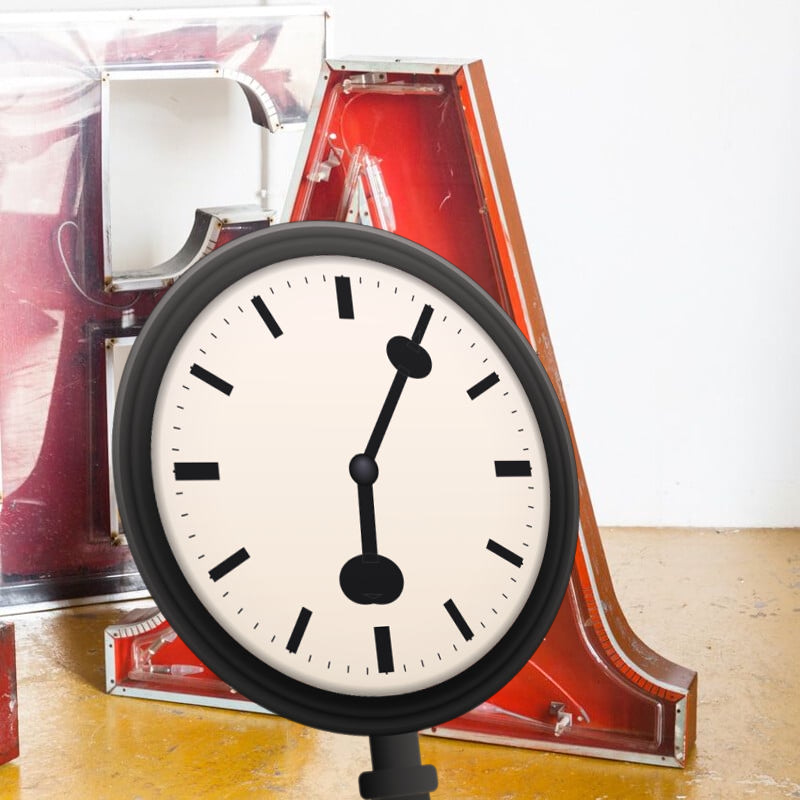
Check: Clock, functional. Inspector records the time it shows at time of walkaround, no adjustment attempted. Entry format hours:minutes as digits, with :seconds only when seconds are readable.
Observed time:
6:05
